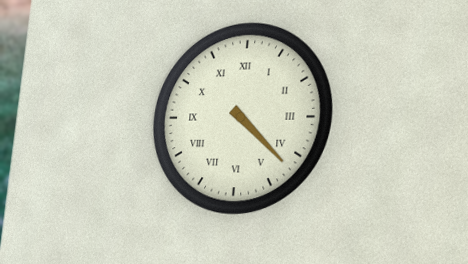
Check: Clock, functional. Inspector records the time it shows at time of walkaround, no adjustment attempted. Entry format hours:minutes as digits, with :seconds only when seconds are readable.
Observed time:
4:22
